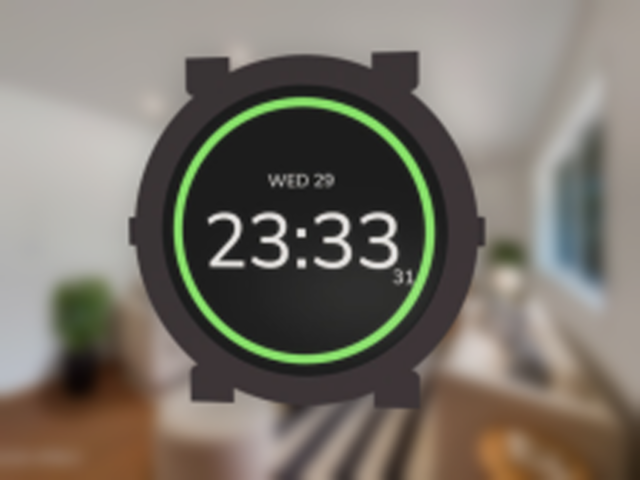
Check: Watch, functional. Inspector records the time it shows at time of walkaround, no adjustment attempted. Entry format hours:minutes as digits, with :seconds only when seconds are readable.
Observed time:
23:33
